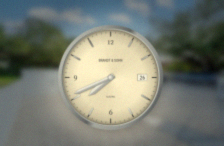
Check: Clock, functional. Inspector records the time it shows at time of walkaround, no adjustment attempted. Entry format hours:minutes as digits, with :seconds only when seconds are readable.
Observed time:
7:41
